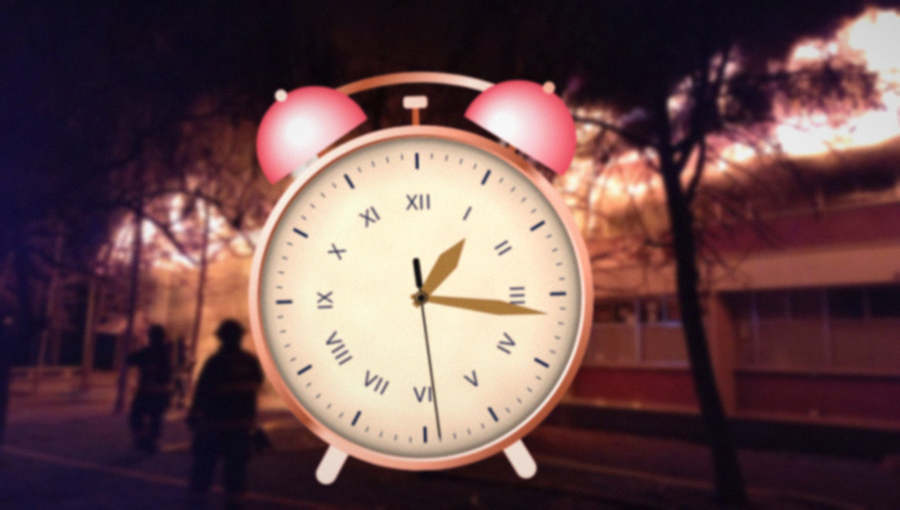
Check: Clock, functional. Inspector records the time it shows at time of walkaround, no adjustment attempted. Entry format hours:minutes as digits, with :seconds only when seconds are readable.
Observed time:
1:16:29
